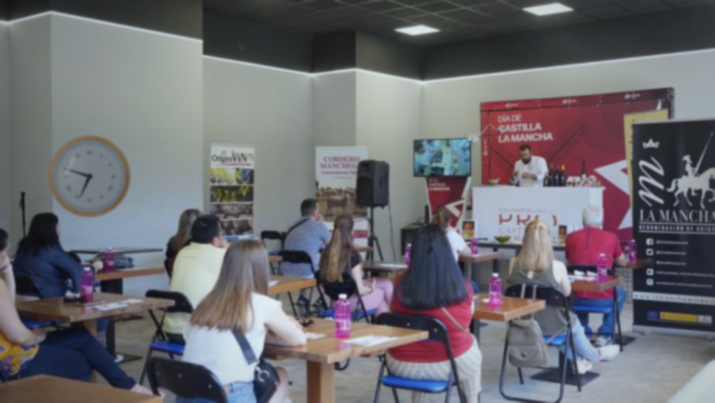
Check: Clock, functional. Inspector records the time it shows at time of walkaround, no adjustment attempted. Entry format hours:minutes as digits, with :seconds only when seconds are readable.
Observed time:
6:48
